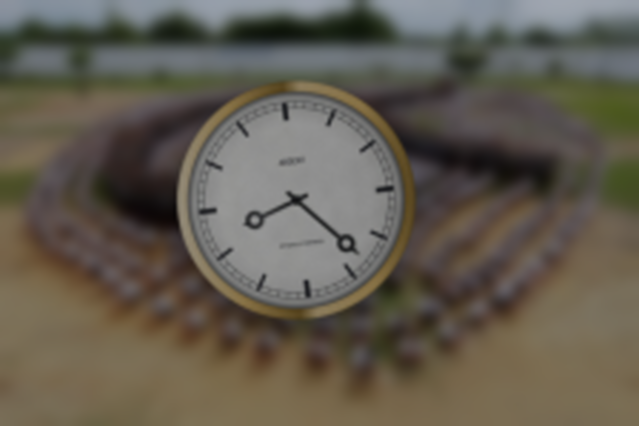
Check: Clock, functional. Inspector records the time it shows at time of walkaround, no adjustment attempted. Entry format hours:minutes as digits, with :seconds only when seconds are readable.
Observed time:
8:23
